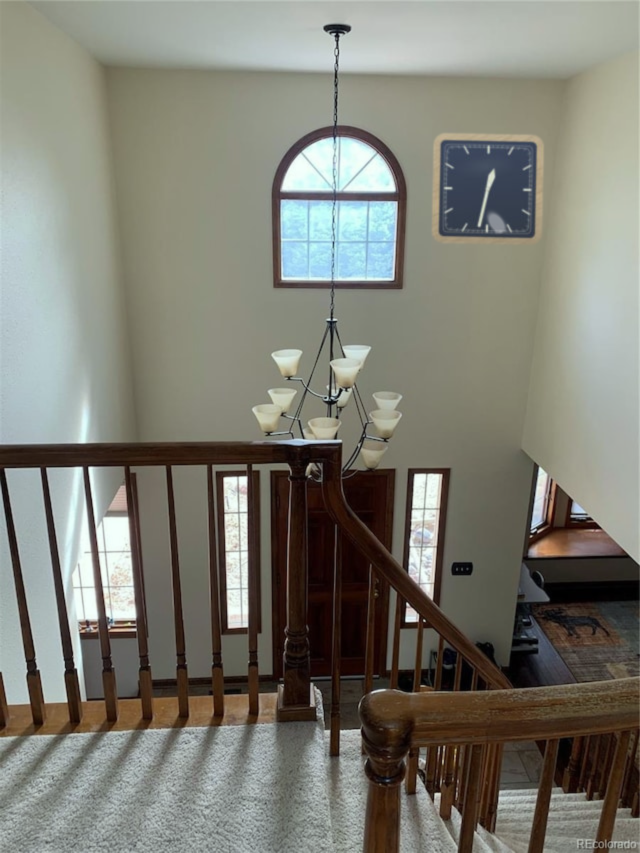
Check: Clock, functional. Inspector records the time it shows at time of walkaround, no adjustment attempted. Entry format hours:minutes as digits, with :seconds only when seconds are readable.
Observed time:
12:32
